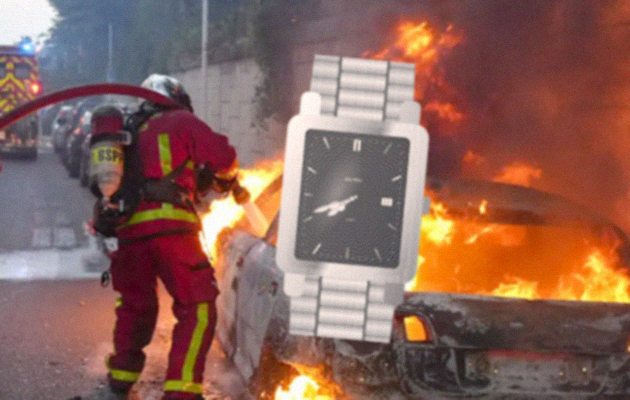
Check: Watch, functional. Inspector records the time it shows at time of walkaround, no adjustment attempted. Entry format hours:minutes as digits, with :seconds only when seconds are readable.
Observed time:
7:41
